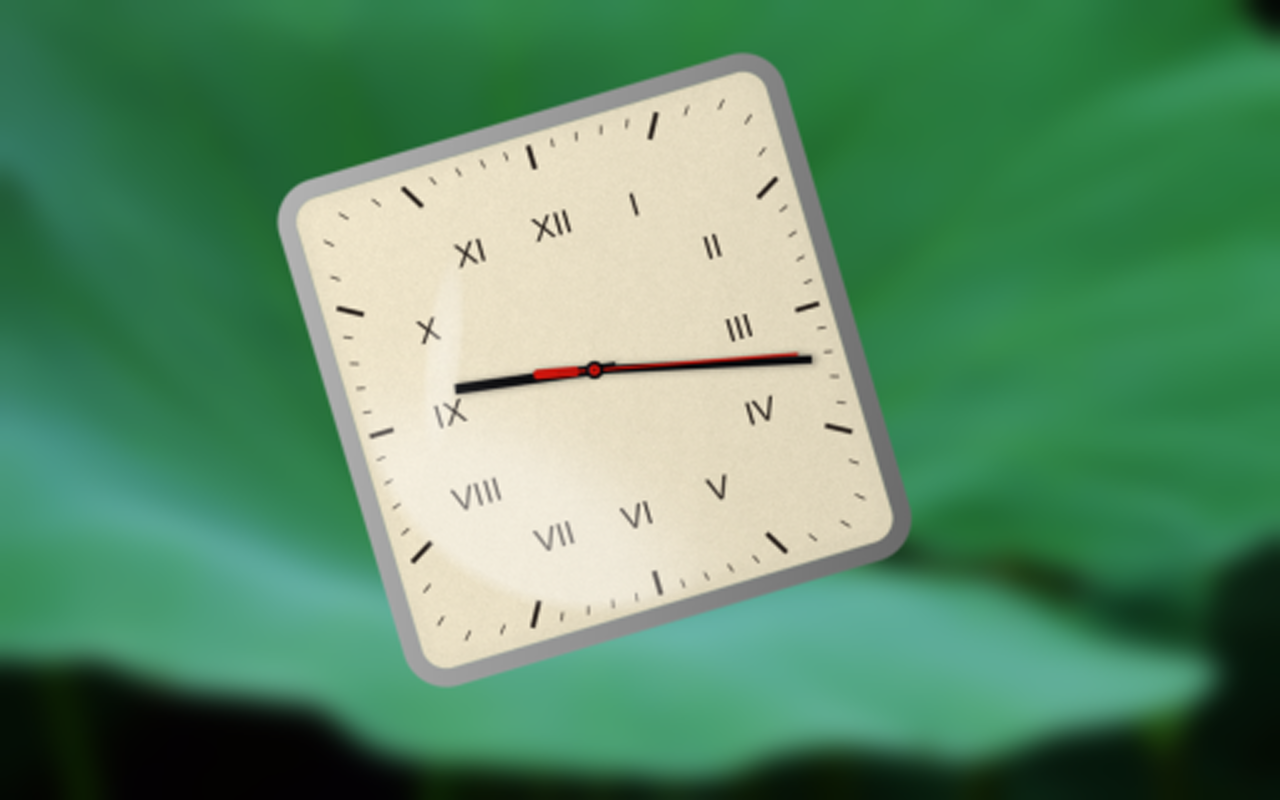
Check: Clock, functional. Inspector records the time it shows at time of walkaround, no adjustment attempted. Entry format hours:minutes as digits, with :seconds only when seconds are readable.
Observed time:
9:17:17
